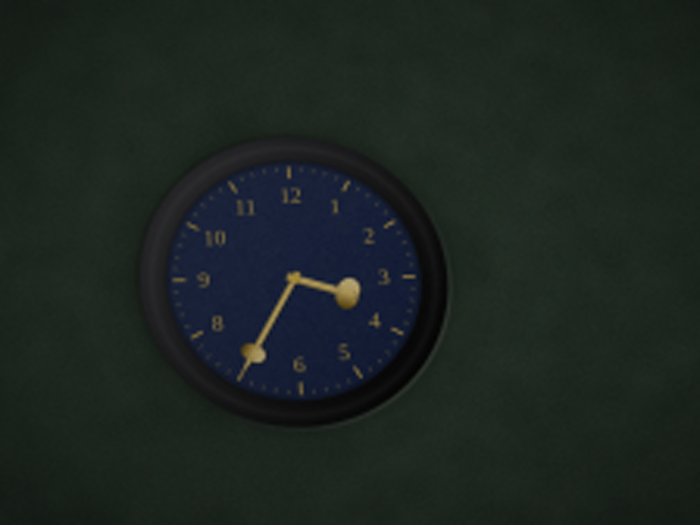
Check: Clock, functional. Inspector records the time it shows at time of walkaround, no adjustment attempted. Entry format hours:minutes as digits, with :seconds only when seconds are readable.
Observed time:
3:35
